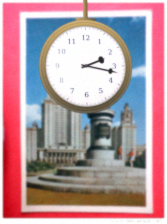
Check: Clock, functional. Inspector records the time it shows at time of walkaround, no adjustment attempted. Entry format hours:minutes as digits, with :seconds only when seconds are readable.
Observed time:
2:17
